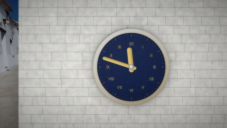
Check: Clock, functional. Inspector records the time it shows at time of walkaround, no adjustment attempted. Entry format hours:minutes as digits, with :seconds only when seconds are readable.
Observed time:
11:48
